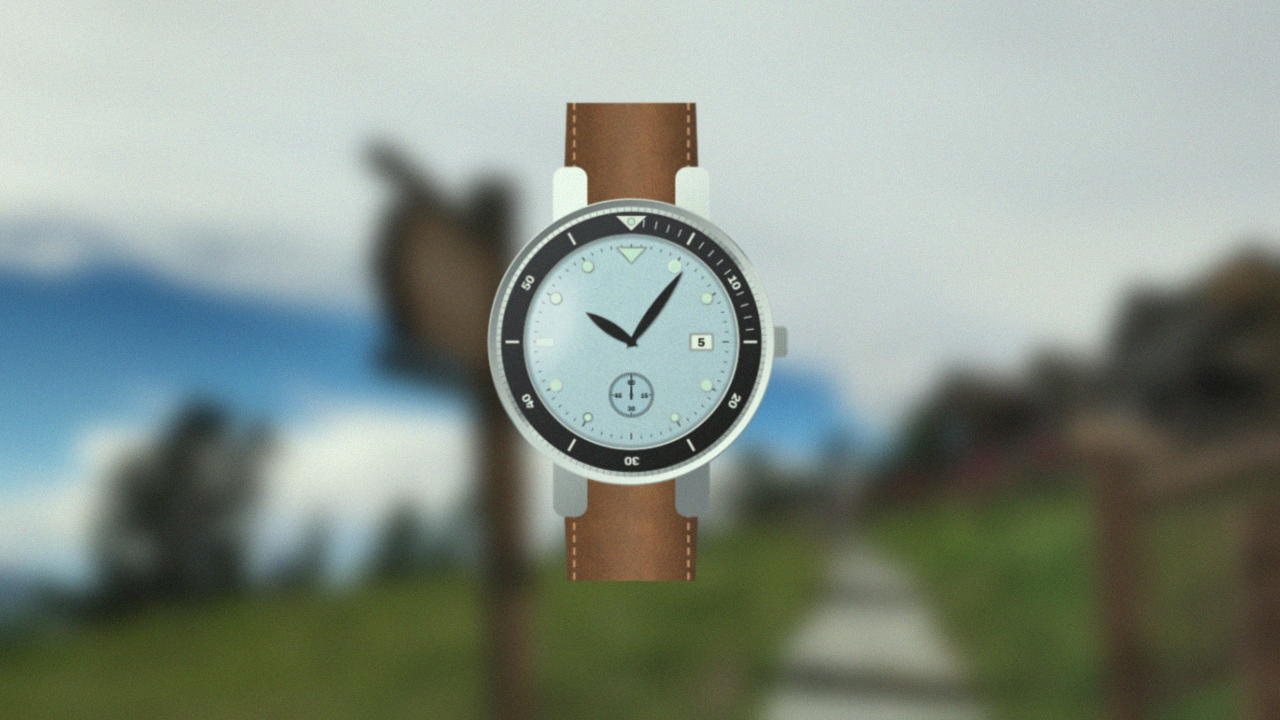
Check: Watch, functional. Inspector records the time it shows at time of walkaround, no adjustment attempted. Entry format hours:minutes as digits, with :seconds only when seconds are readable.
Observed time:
10:06
